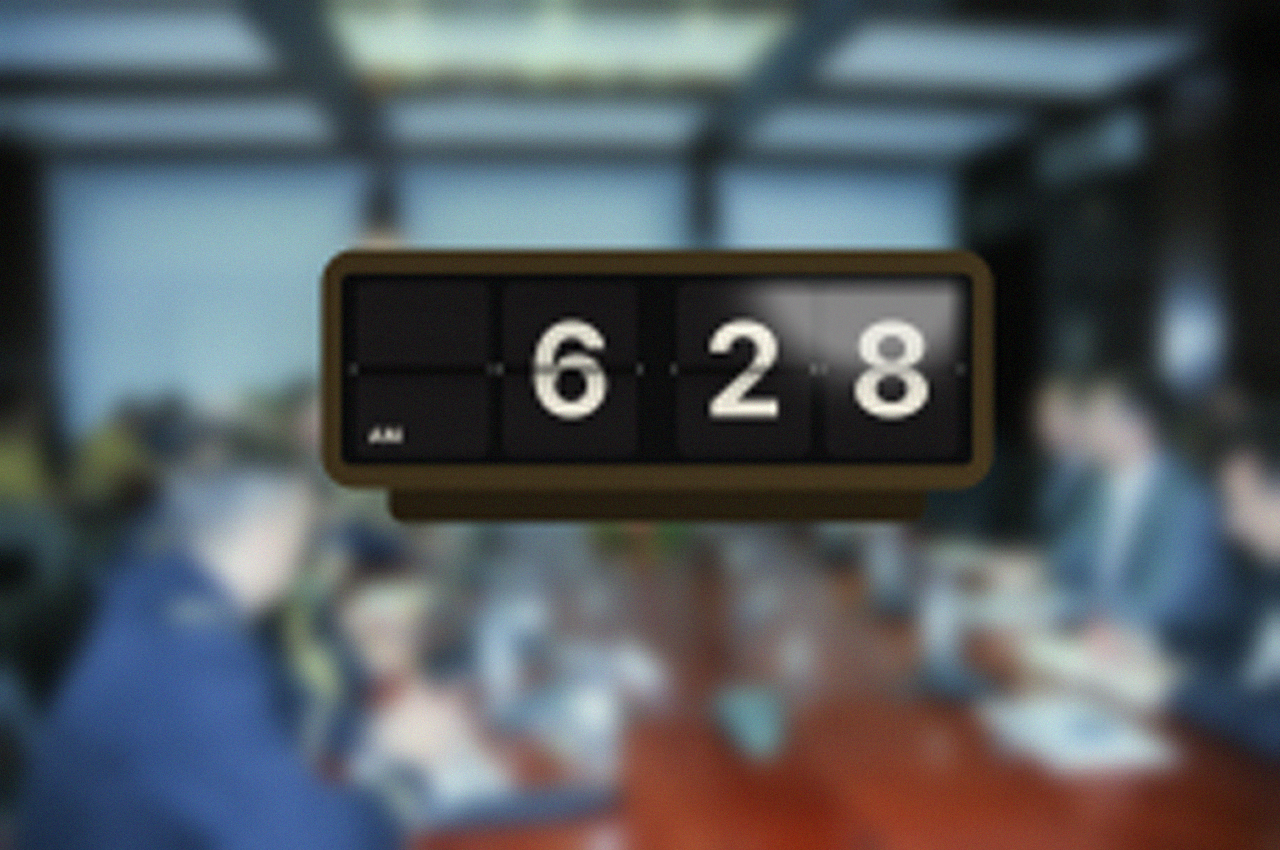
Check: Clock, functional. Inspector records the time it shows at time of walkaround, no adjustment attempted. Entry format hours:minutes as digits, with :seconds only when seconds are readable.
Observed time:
6:28
